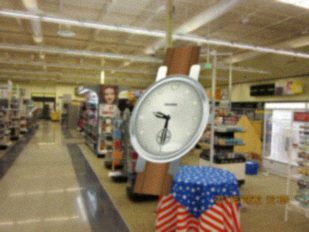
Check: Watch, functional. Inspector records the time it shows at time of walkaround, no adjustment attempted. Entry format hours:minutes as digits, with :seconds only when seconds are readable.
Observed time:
9:30
